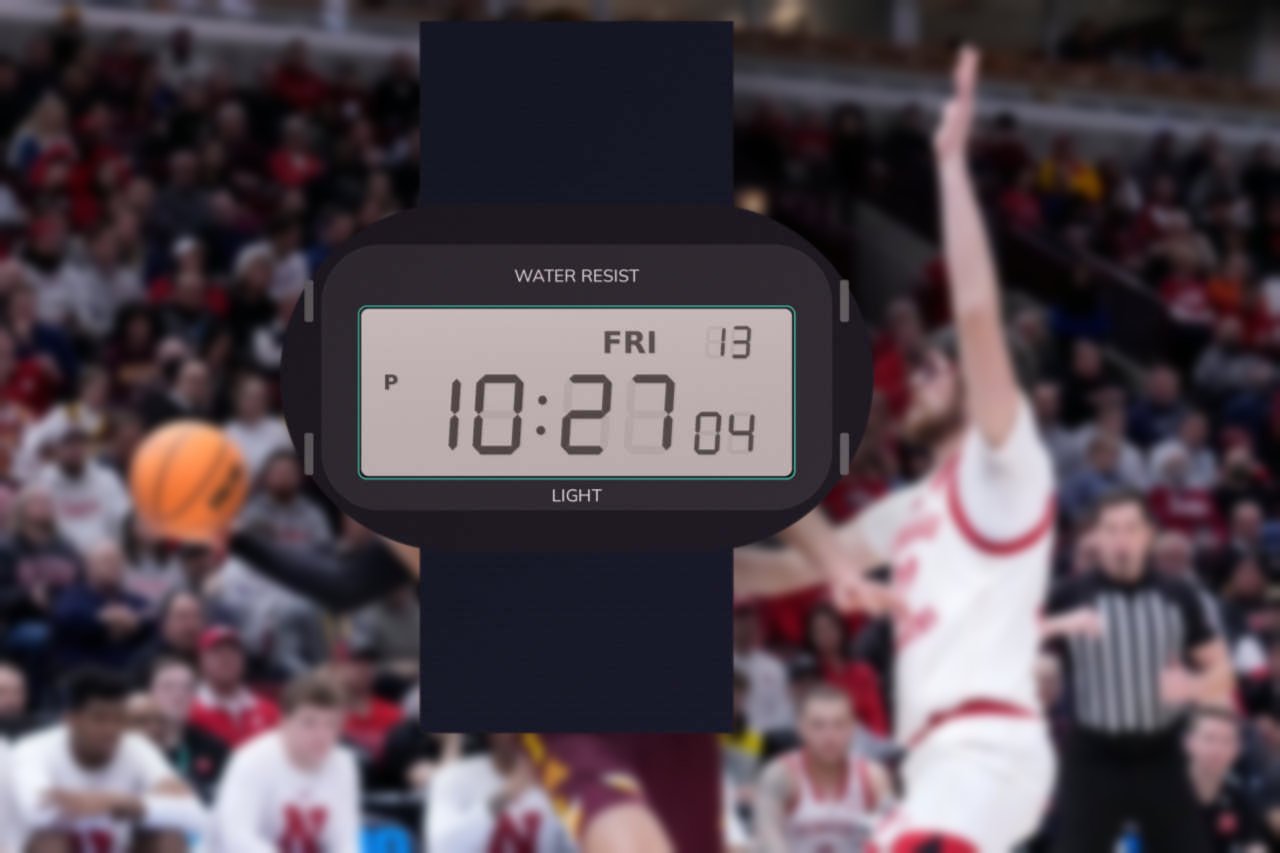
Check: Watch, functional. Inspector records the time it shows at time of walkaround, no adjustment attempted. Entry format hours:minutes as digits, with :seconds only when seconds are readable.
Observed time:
10:27:04
